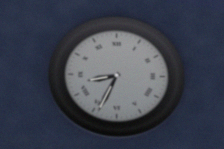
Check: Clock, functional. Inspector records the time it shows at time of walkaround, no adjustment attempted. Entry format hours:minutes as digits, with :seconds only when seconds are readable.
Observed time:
8:34
